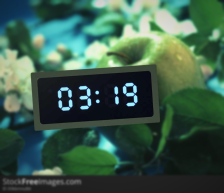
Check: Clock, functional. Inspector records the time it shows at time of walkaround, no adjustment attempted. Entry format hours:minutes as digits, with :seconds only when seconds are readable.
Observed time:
3:19
